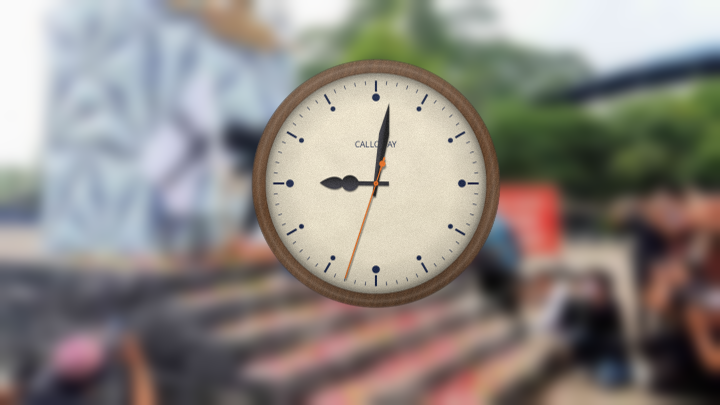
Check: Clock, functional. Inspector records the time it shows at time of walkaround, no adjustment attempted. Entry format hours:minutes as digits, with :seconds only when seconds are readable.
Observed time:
9:01:33
